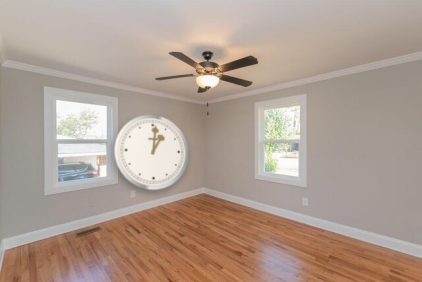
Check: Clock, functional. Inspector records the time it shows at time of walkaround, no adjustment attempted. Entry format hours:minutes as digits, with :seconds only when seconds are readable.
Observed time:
1:01
